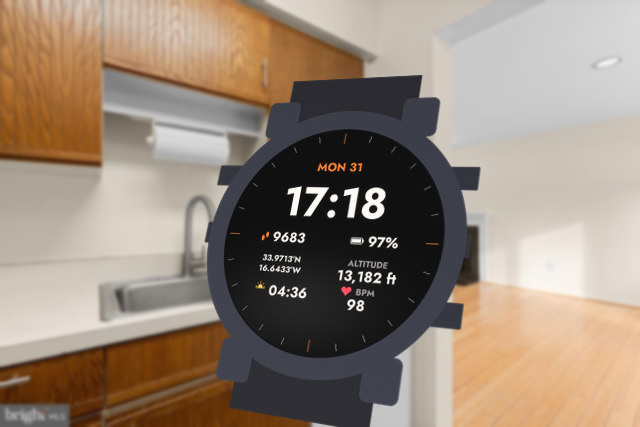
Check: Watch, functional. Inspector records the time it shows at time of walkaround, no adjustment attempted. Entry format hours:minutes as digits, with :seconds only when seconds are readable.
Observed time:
17:18
